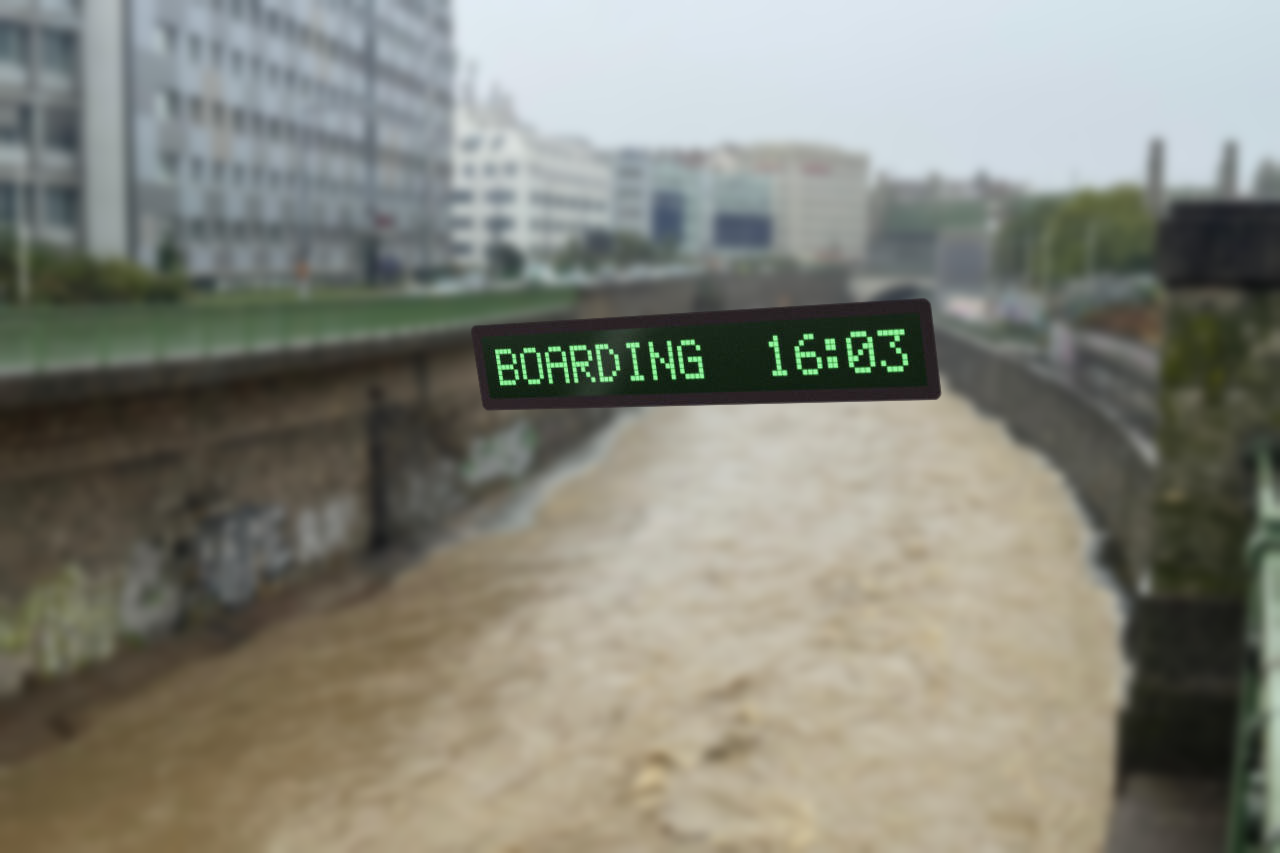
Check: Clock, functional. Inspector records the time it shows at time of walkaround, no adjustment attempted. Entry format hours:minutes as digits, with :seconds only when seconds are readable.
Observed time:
16:03
